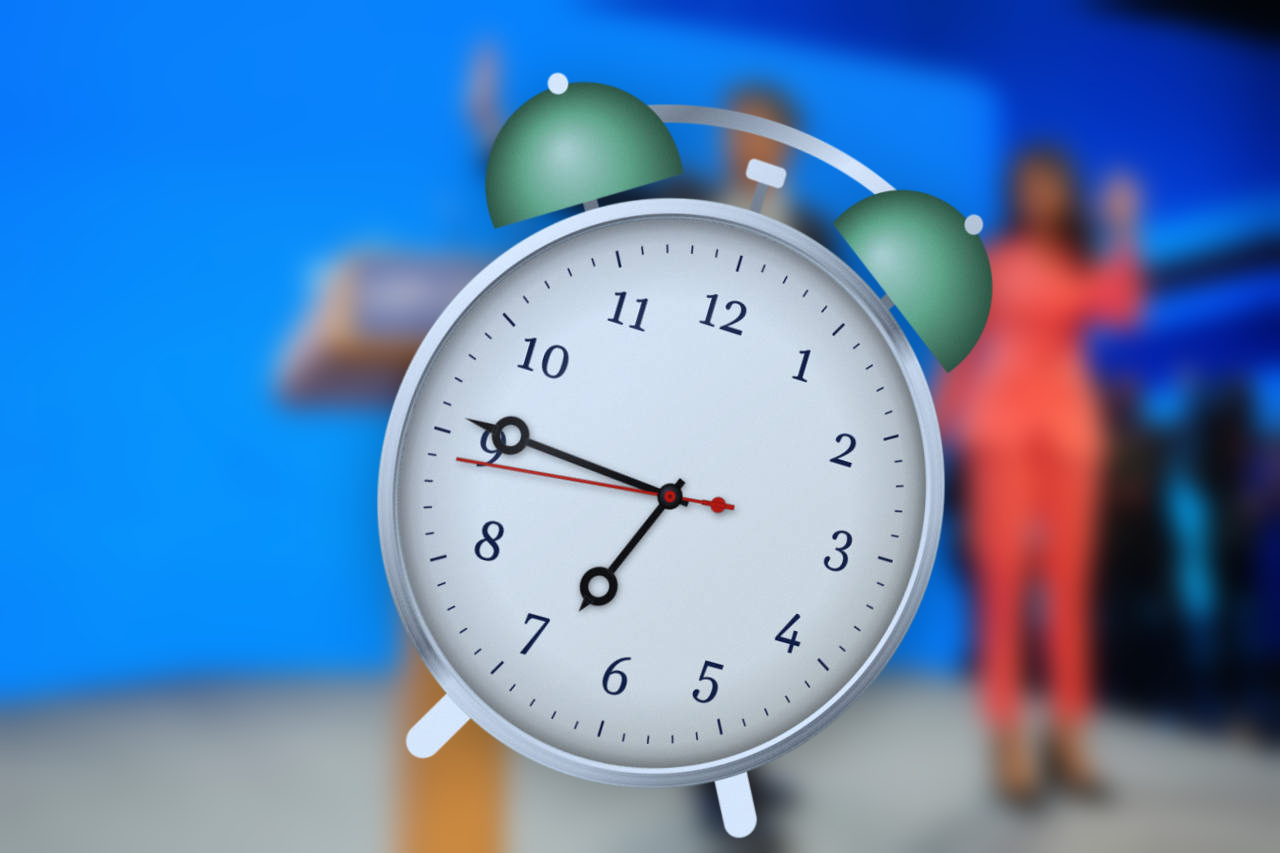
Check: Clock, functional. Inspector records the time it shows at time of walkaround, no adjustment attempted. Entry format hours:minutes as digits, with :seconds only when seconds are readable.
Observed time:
6:45:44
